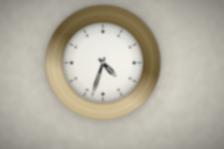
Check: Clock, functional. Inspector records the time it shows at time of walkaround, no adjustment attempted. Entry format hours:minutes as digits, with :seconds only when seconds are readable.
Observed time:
4:33
